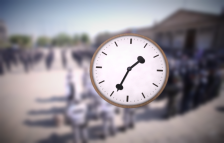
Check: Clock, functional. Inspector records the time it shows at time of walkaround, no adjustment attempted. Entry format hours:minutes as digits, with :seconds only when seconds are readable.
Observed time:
1:34
